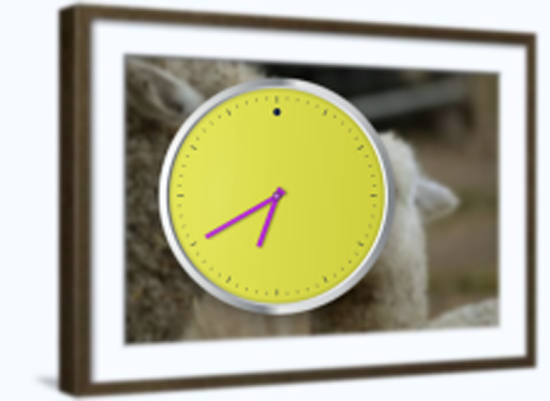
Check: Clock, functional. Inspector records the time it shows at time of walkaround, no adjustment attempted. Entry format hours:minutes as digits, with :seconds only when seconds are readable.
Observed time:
6:40
